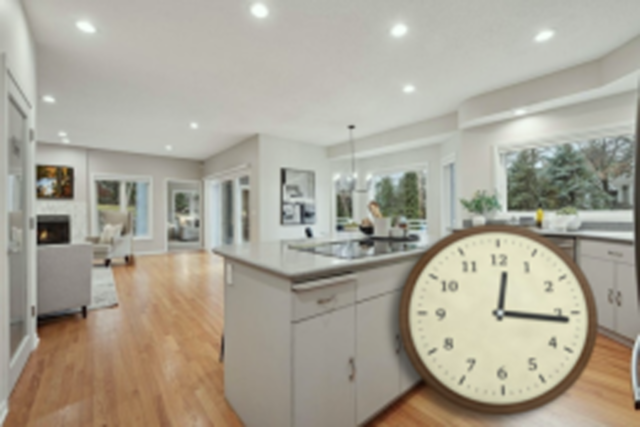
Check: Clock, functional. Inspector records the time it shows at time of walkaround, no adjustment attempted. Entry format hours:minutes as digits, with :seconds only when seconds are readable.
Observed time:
12:16
